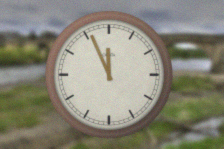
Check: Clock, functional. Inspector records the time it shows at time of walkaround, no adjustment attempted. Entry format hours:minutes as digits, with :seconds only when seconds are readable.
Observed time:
11:56
